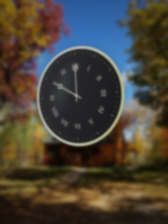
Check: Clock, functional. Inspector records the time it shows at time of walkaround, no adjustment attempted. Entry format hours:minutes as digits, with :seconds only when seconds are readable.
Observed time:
10:00
